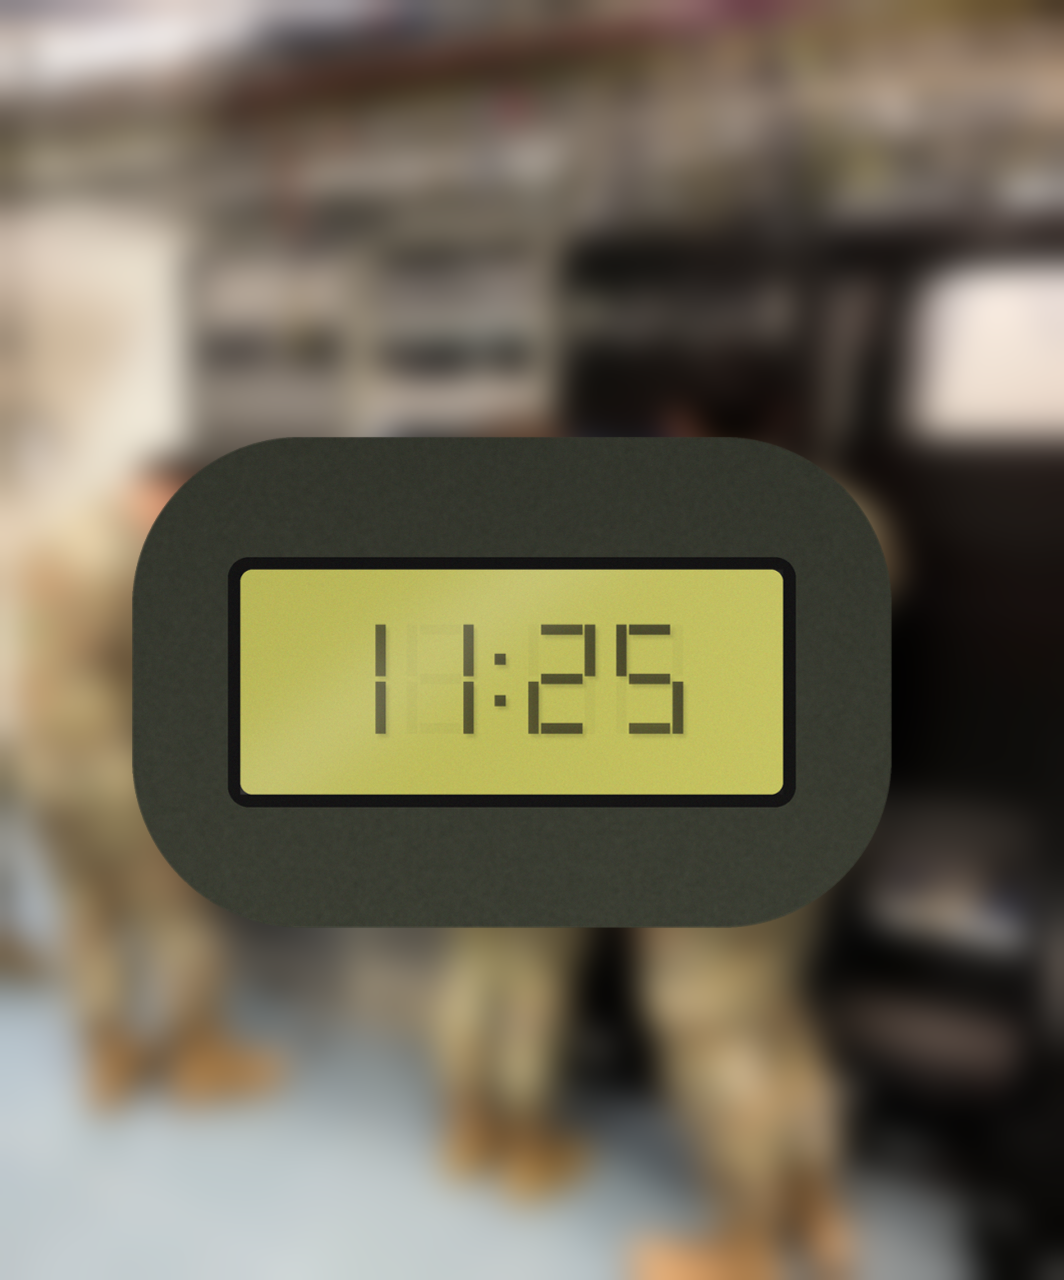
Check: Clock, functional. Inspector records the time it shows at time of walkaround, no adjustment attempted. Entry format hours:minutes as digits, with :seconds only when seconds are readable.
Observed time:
11:25
